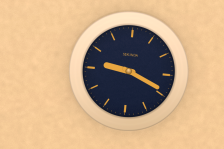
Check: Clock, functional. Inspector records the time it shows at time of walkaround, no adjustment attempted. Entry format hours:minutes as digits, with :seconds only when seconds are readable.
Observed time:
9:19
